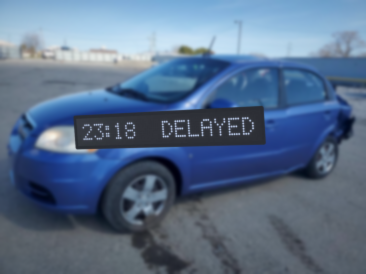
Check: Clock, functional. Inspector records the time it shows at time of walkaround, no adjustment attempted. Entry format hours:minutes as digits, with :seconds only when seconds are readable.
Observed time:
23:18
